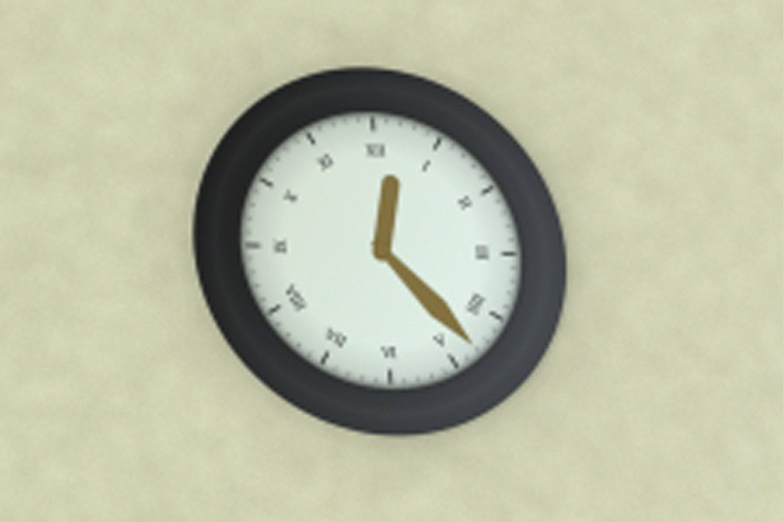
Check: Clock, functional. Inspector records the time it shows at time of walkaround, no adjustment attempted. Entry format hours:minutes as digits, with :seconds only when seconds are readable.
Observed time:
12:23
